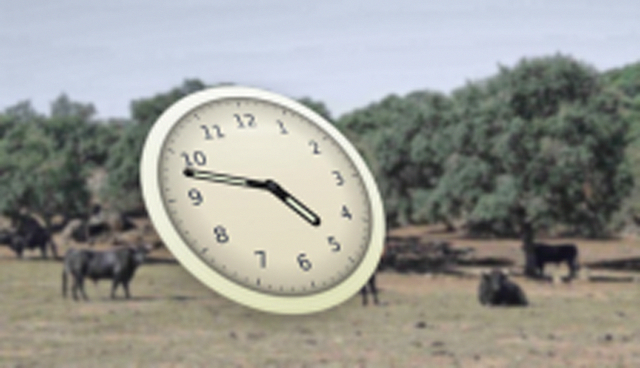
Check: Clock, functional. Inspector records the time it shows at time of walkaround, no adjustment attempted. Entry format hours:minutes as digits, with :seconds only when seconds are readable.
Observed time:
4:48
